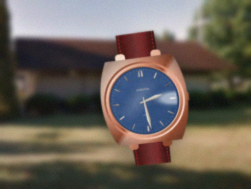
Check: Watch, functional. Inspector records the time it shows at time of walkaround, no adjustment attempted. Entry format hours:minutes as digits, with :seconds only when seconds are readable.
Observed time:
2:29
